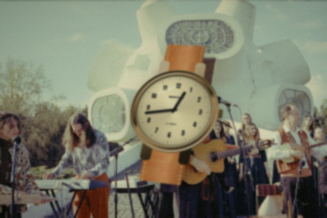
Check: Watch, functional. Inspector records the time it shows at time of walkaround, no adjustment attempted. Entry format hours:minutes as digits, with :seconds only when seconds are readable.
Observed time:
12:43
